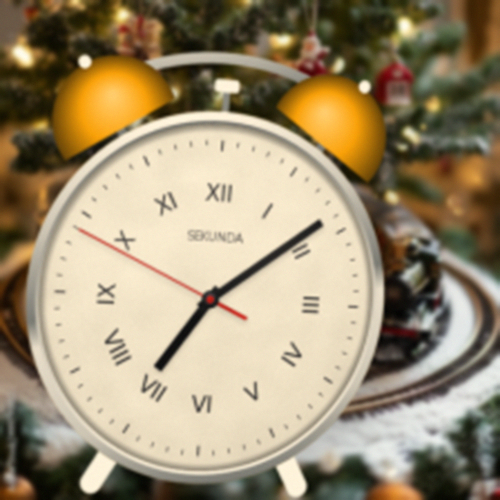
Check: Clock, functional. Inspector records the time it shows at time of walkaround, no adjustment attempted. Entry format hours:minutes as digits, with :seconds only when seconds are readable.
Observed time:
7:08:49
